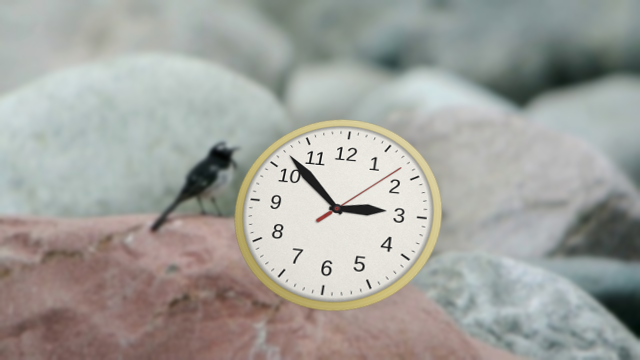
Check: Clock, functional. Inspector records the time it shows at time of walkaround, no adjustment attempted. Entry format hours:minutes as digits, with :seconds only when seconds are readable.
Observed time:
2:52:08
